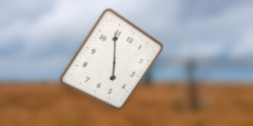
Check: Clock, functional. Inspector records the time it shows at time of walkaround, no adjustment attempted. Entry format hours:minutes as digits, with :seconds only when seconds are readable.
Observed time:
4:54
